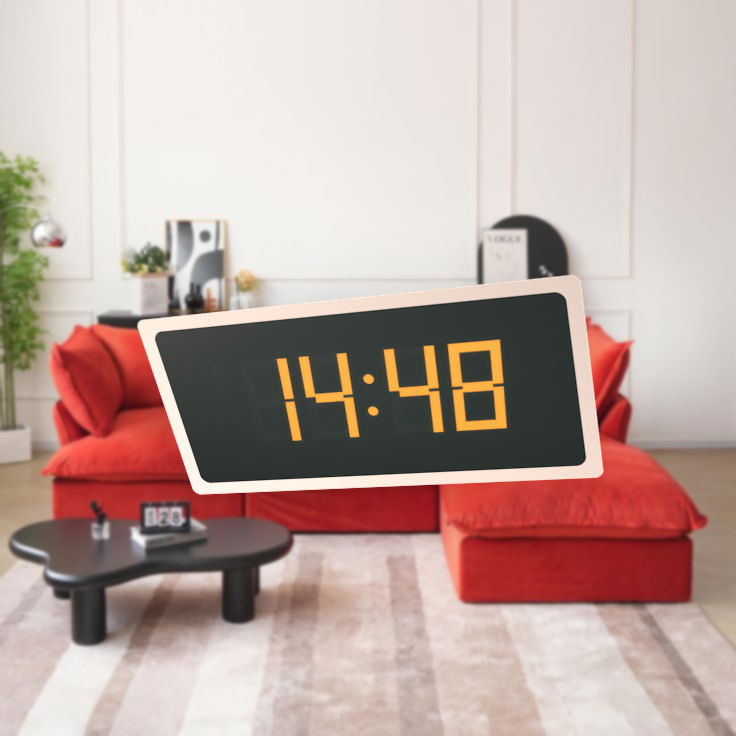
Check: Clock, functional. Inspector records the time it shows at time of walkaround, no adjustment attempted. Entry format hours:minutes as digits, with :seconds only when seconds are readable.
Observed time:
14:48
